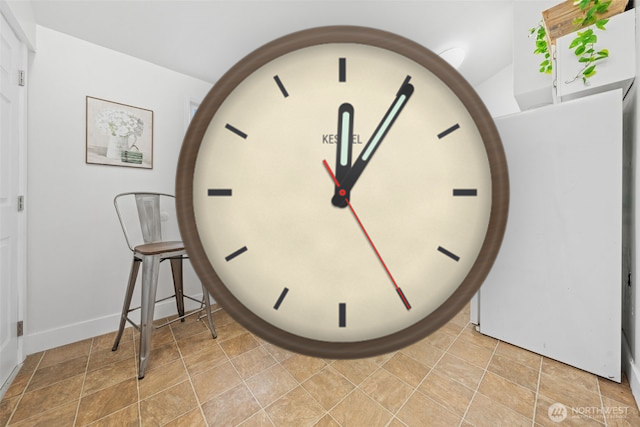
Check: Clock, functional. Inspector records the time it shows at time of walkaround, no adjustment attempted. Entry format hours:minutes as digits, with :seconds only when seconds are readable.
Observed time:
12:05:25
